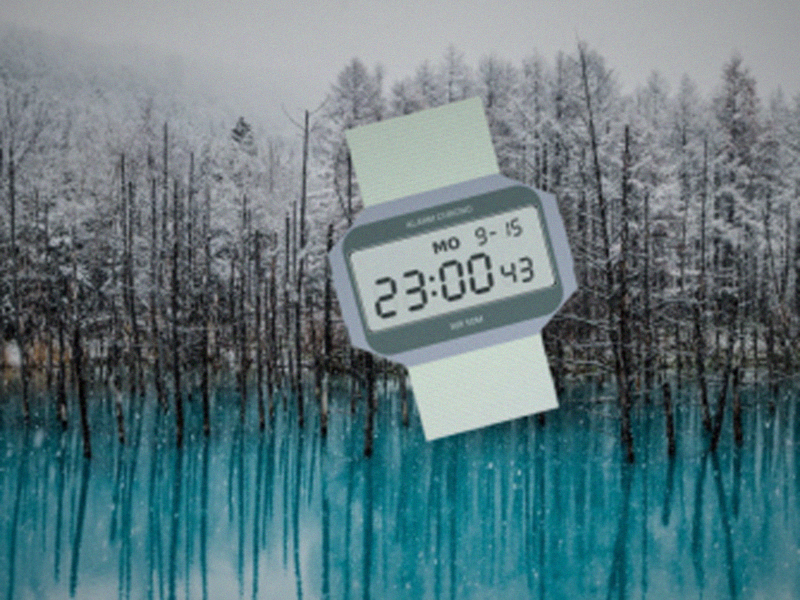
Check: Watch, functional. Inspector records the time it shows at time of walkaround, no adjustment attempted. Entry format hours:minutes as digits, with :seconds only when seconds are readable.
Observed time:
23:00:43
